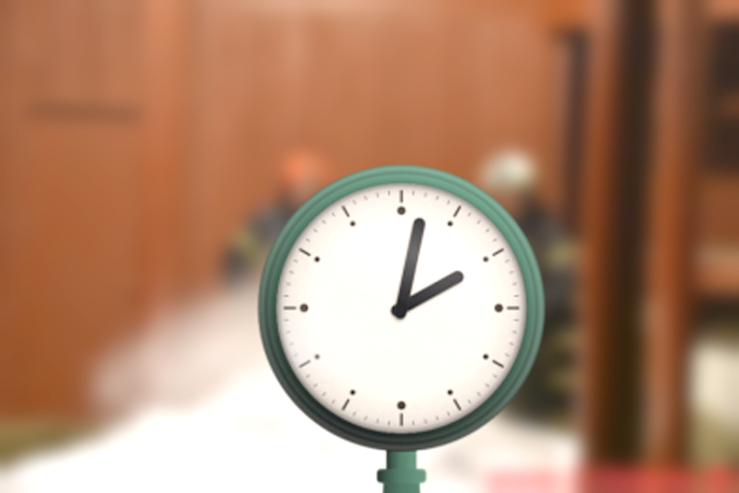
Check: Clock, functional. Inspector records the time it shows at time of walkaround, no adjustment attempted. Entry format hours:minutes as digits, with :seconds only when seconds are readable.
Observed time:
2:02
